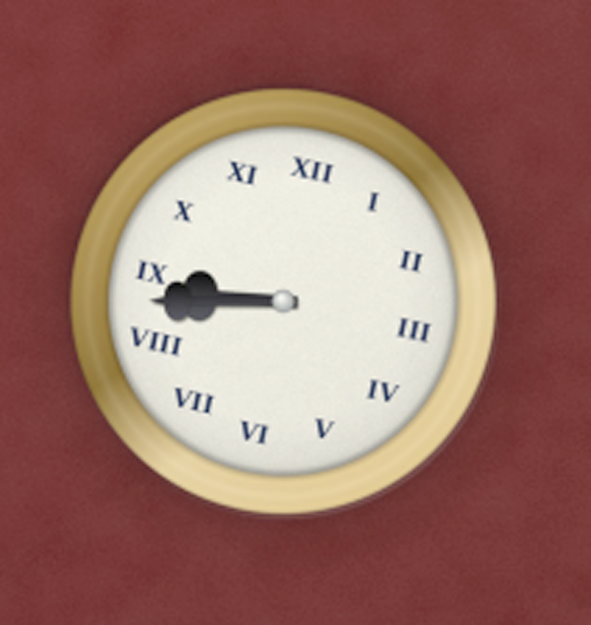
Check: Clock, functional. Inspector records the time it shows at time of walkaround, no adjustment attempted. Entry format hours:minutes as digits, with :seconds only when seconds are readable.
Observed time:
8:43
